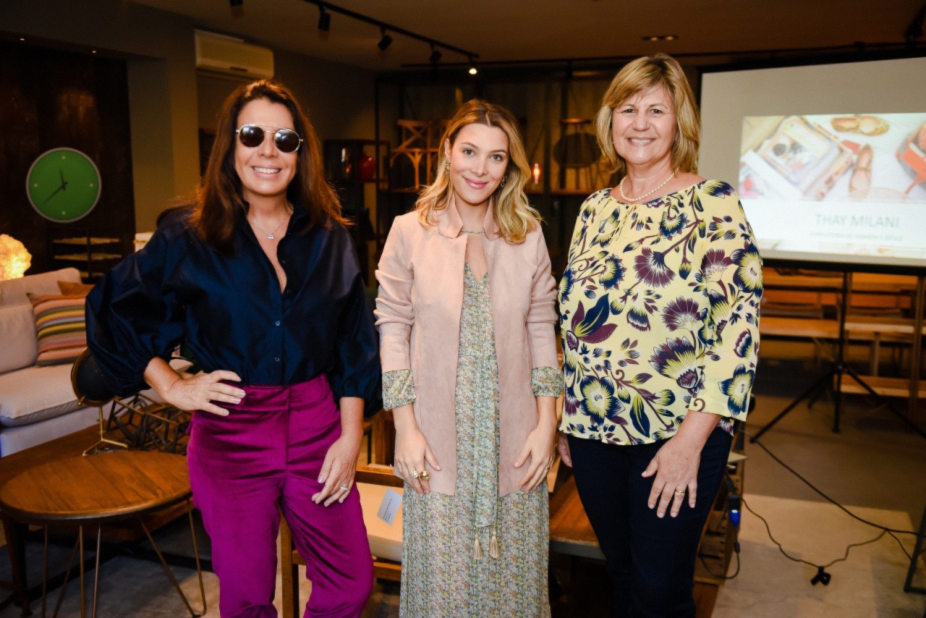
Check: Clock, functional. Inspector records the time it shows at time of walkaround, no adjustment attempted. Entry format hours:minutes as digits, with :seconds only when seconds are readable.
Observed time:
11:38
